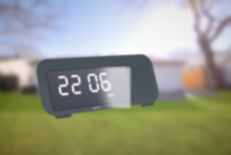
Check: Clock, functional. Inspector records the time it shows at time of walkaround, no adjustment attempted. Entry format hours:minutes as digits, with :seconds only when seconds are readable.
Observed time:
22:06
